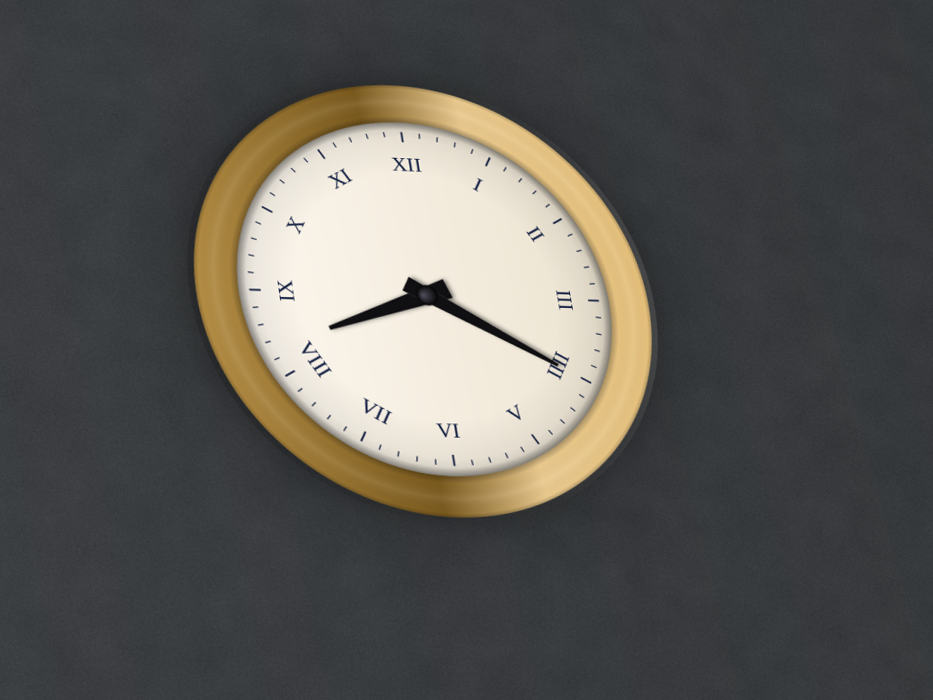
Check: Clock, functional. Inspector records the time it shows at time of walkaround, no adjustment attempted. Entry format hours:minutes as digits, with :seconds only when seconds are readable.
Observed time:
8:20
